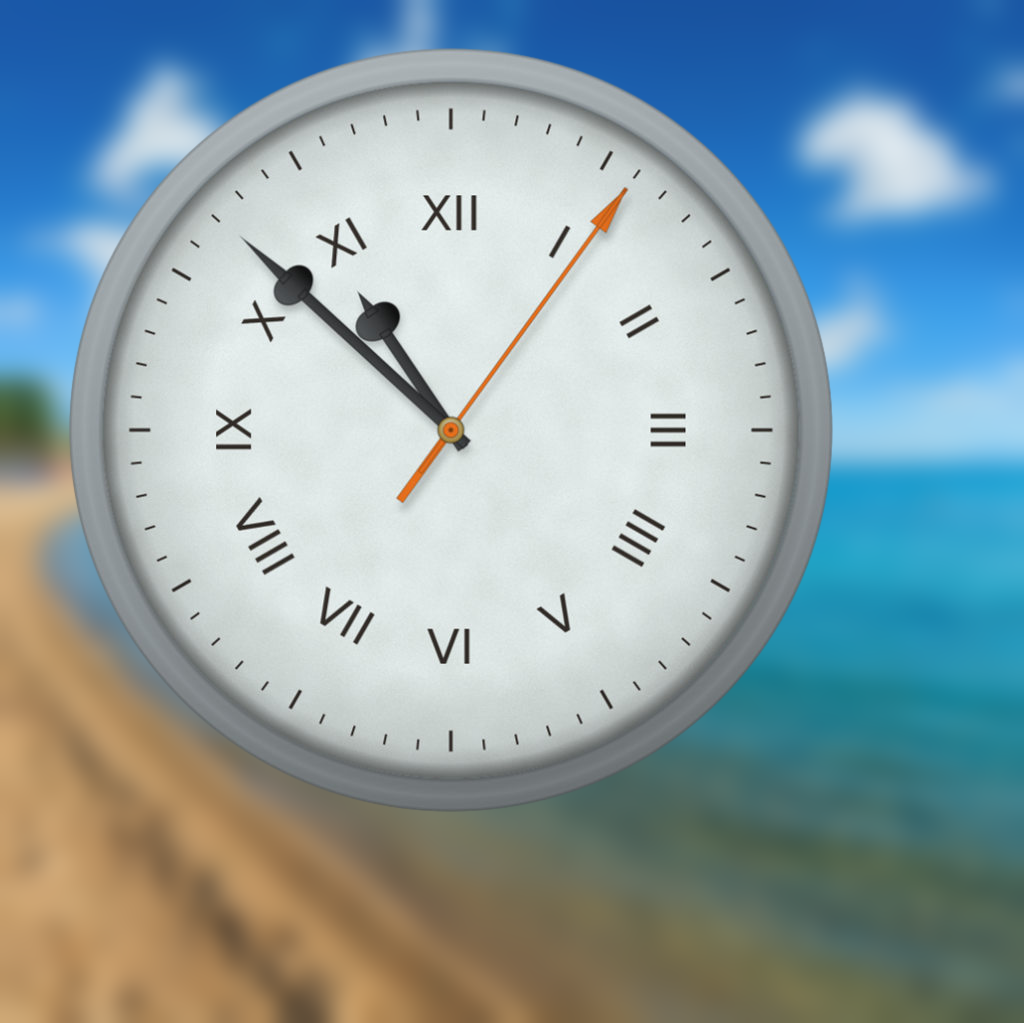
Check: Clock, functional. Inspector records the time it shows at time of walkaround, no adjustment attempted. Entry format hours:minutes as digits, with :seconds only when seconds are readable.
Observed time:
10:52:06
